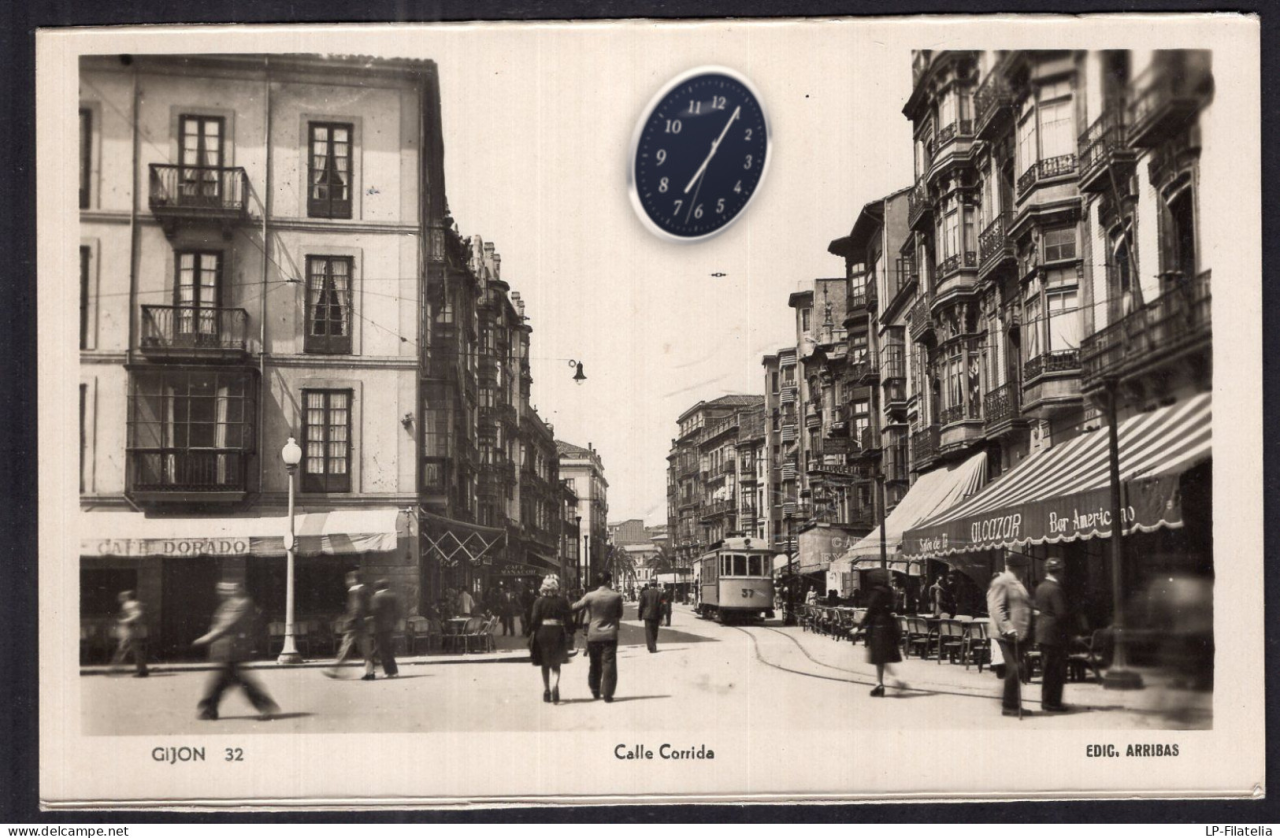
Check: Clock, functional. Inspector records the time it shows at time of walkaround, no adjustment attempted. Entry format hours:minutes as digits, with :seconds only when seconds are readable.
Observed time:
7:04:32
